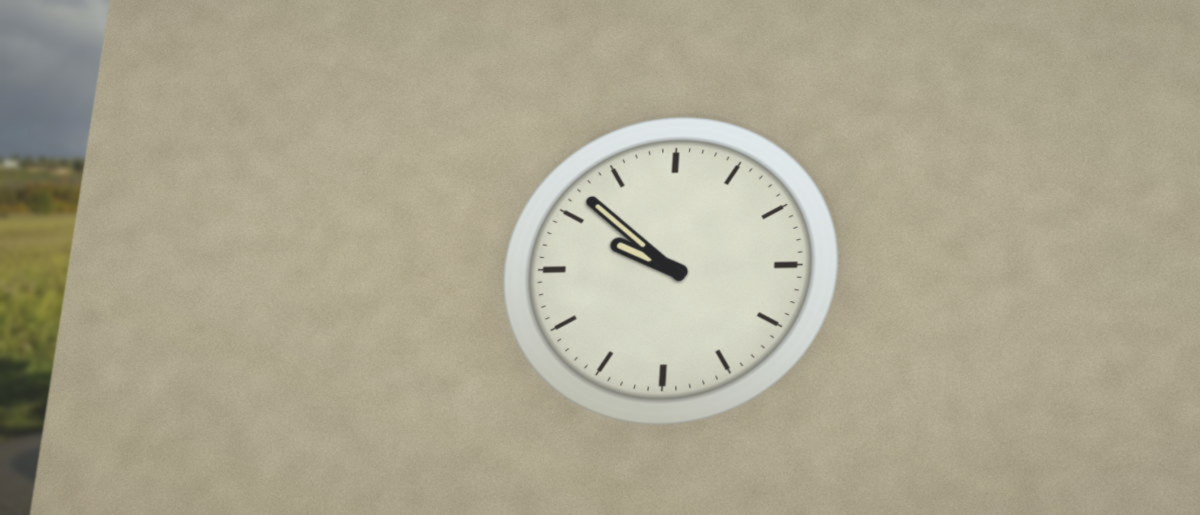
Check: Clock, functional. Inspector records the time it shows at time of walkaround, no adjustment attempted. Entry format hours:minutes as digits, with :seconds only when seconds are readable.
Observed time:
9:52
